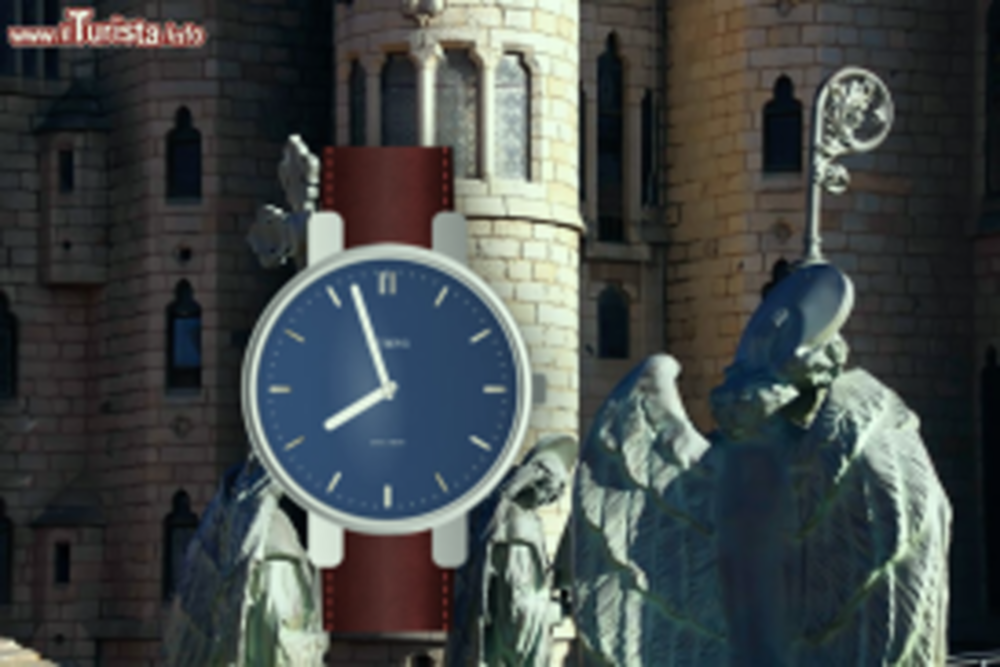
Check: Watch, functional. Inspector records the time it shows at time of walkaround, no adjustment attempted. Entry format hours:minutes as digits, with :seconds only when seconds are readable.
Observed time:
7:57
